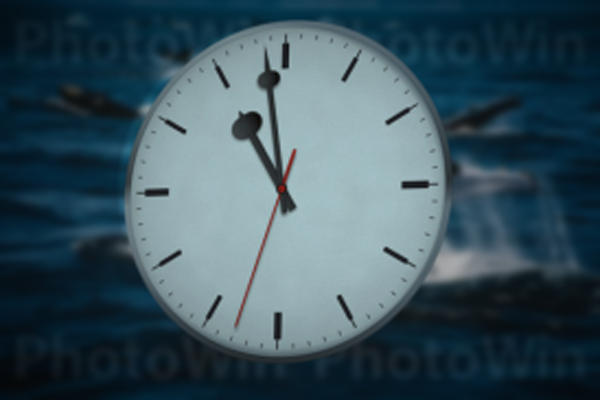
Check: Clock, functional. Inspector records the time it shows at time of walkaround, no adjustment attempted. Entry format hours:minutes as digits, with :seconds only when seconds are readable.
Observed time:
10:58:33
